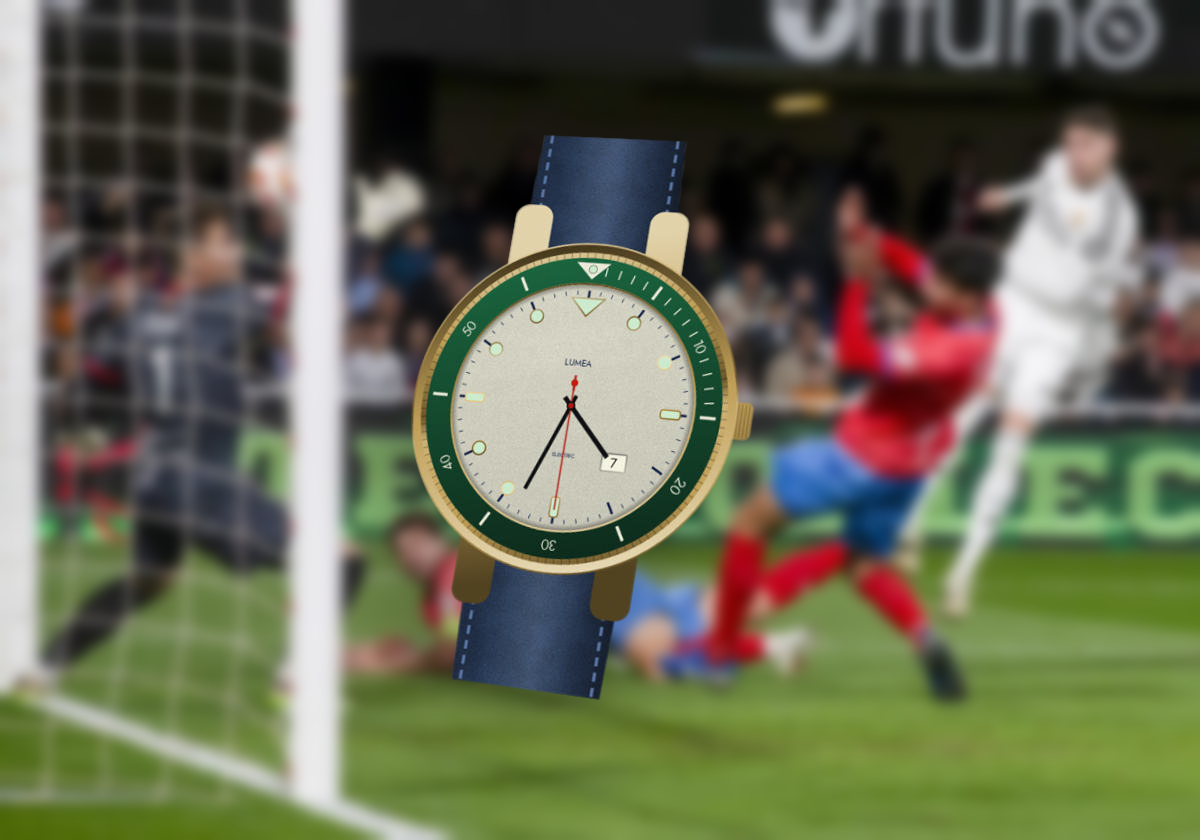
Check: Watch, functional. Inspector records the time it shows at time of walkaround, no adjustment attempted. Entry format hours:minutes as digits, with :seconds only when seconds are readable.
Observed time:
4:33:30
